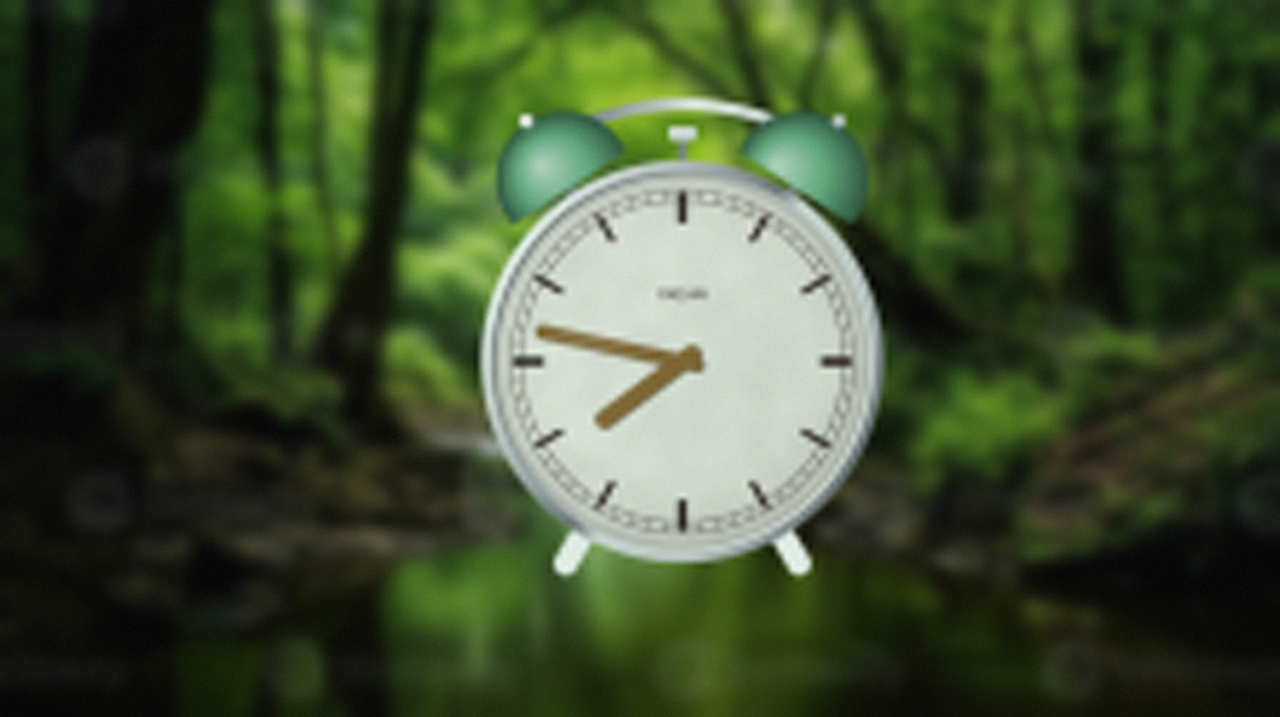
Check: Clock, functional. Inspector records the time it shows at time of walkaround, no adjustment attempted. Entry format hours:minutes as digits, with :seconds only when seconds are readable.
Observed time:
7:47
